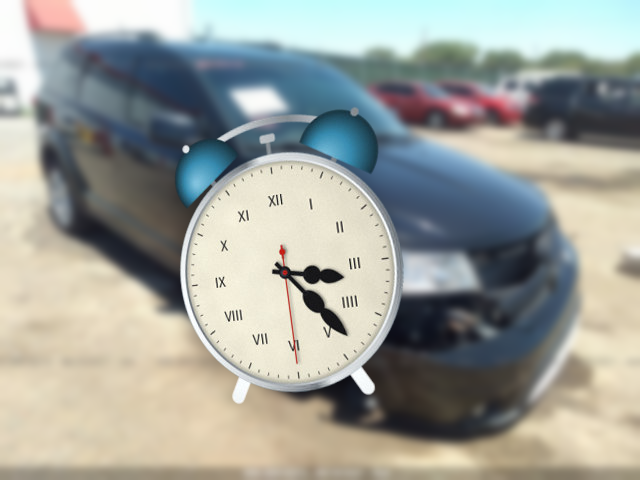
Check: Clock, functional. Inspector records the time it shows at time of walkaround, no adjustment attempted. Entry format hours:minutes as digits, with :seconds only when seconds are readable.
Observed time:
3:23:30
